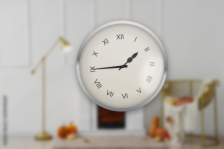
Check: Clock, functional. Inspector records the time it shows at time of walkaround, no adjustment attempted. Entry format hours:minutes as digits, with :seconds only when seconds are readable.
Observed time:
1:45
